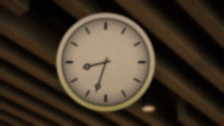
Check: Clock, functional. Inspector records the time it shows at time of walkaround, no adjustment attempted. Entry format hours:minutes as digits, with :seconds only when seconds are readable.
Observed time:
8:33
